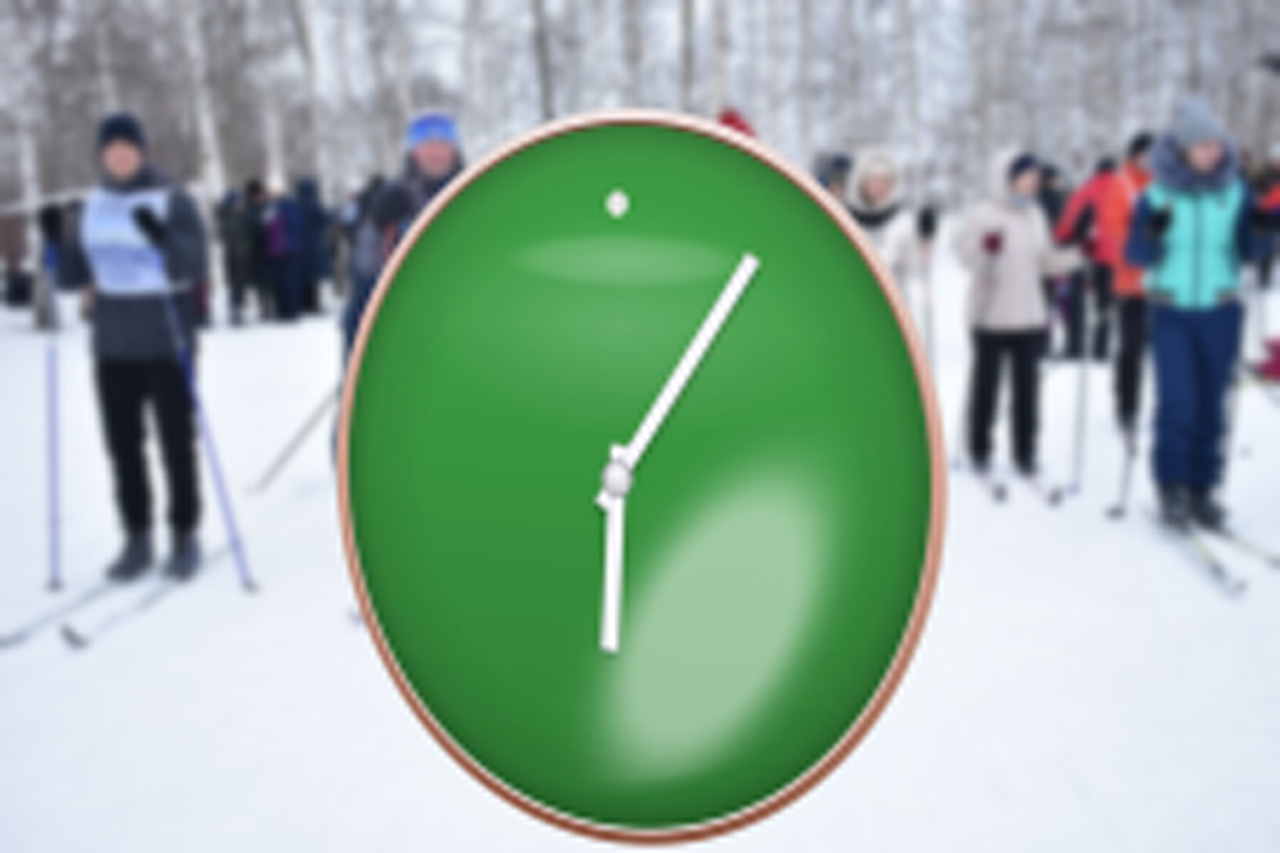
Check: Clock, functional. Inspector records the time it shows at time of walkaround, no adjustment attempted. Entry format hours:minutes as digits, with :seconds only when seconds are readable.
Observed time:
6:06
